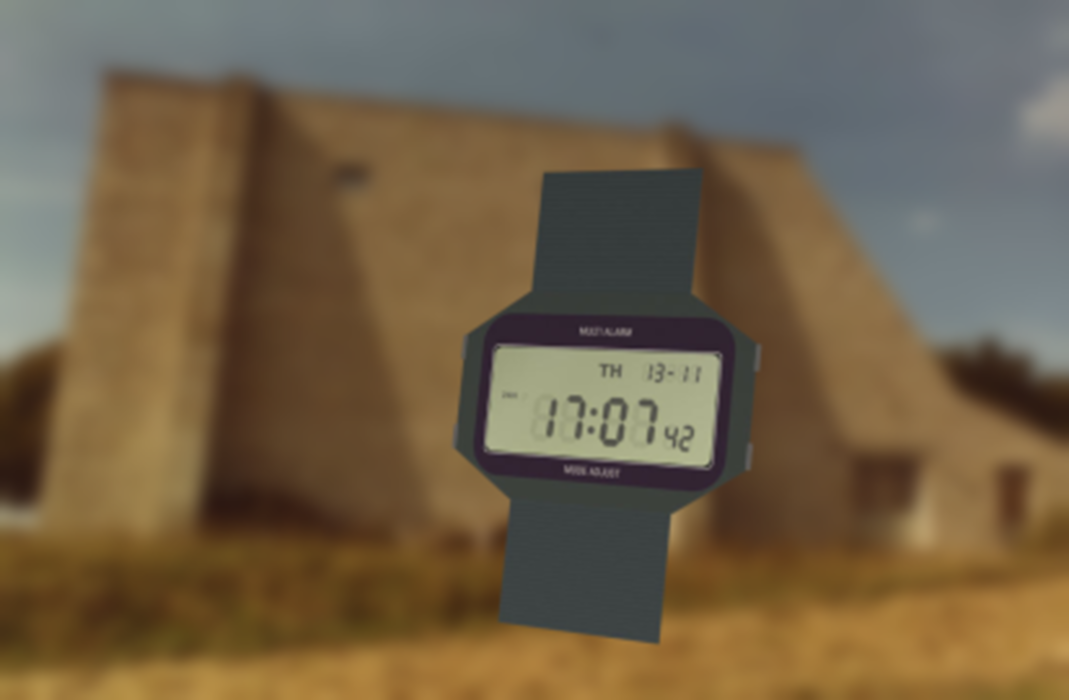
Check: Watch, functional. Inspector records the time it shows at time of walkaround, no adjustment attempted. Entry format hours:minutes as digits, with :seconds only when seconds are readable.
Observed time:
17:07:42
